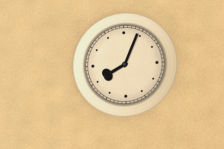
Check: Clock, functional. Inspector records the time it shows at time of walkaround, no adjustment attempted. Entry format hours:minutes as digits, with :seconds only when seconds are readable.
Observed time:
8:04
